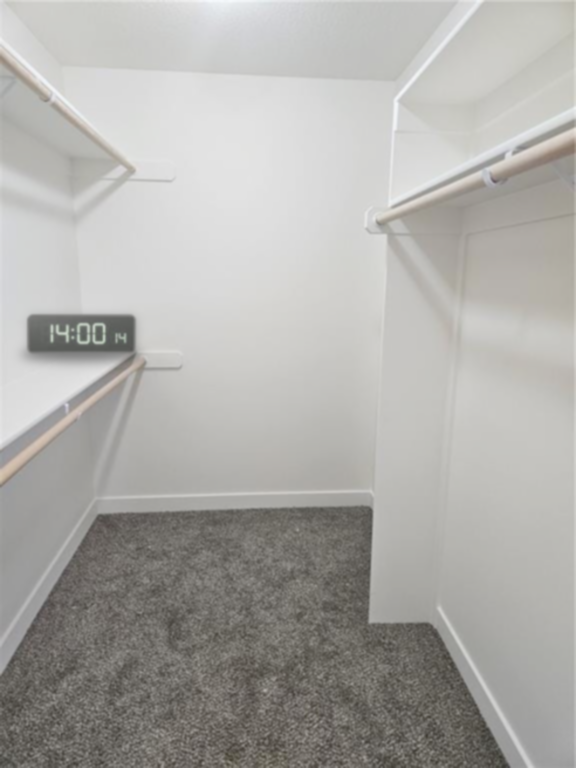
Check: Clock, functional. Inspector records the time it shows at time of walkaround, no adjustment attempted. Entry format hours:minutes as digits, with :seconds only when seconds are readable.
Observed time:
14:00:14
